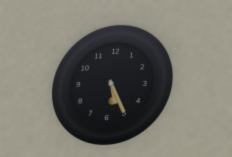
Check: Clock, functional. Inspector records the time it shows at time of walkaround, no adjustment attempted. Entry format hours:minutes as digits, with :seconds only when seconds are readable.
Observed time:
5:25
